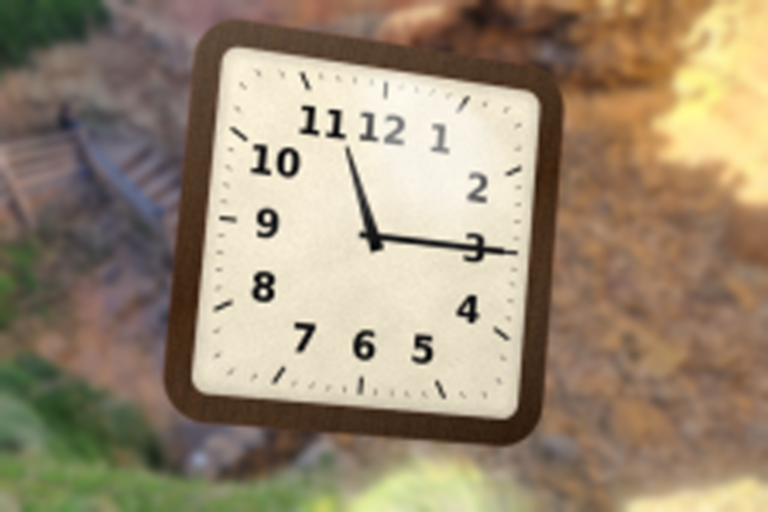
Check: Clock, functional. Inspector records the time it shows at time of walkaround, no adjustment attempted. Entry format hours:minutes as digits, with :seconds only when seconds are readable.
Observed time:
11:15
